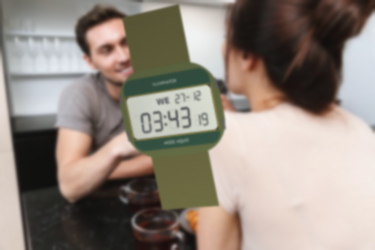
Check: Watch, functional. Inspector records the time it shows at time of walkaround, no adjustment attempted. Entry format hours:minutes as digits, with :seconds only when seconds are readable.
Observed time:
3:43:19
